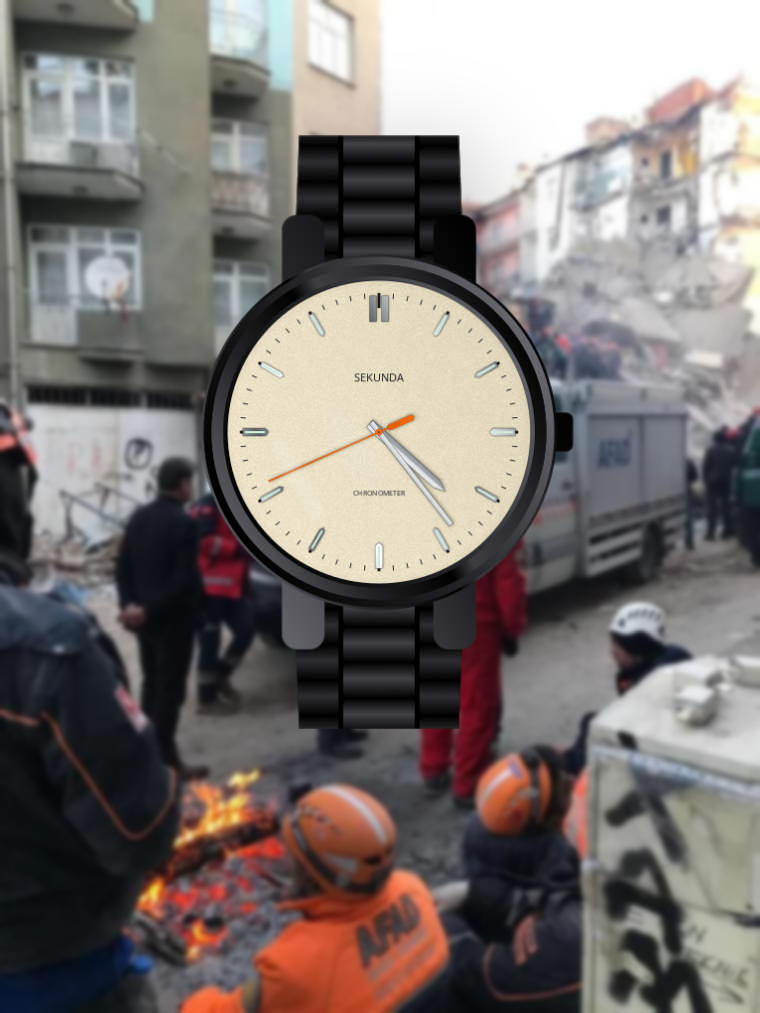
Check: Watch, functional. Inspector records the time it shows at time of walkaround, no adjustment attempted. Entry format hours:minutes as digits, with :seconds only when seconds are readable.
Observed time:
4:23:41
